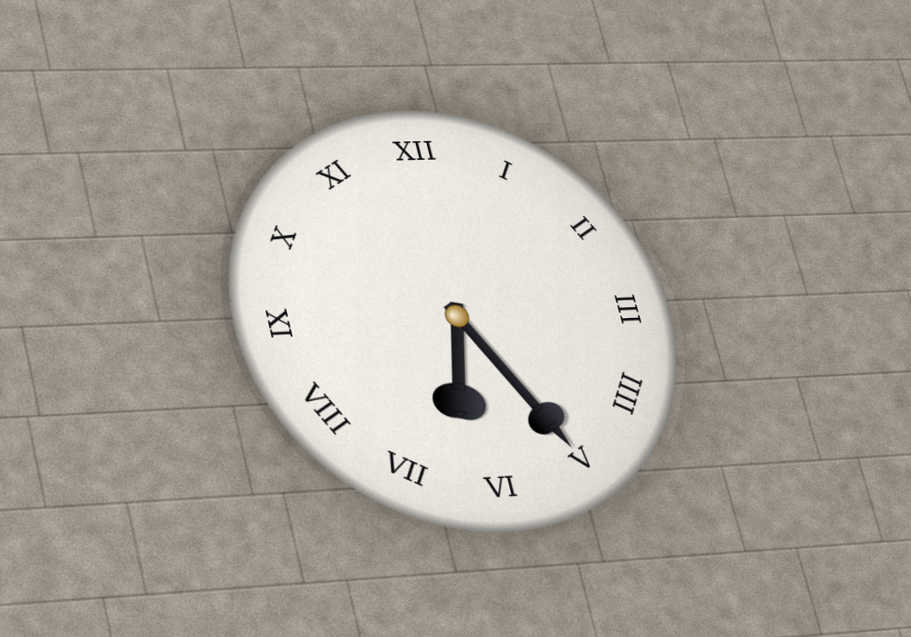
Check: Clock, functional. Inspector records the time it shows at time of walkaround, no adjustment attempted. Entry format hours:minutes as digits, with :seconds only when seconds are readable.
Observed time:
6:25
